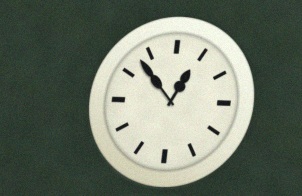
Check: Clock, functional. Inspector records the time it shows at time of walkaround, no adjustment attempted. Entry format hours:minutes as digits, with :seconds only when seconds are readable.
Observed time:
12:53
